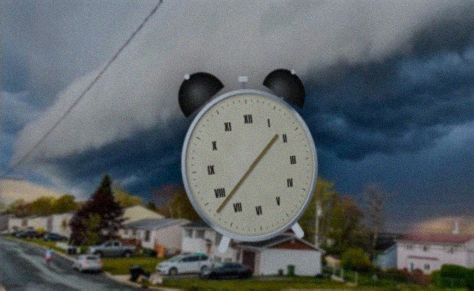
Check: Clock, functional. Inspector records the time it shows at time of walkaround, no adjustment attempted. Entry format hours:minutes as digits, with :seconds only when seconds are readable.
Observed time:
1:38
